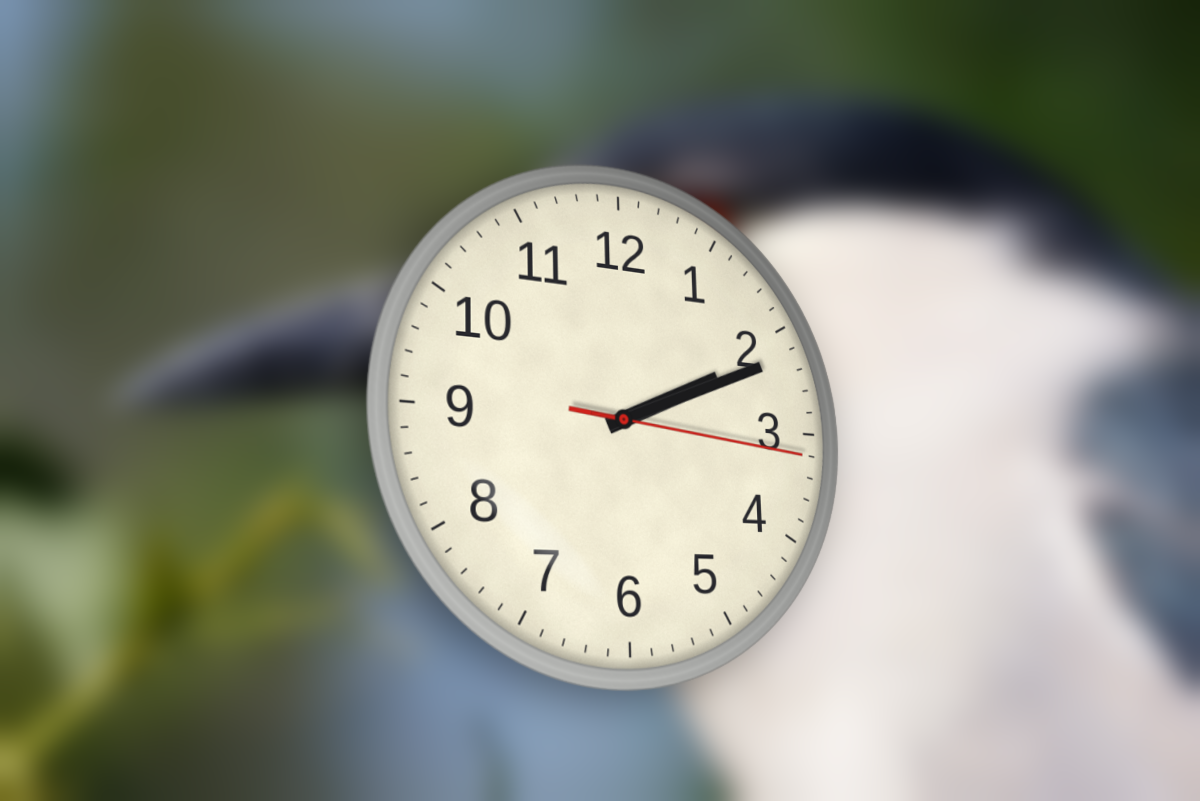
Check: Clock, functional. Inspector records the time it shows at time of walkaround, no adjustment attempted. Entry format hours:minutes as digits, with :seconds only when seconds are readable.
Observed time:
2:11:16
